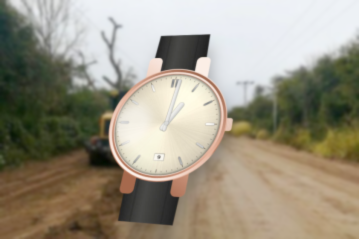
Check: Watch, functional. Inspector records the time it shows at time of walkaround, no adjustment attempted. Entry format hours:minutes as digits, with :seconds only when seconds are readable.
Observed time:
1:01
